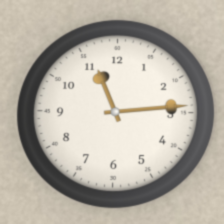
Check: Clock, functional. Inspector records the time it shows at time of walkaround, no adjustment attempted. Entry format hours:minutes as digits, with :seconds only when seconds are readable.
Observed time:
11:14
